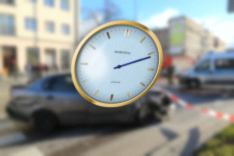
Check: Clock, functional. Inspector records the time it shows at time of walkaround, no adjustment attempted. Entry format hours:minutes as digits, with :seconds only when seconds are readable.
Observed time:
2:11
